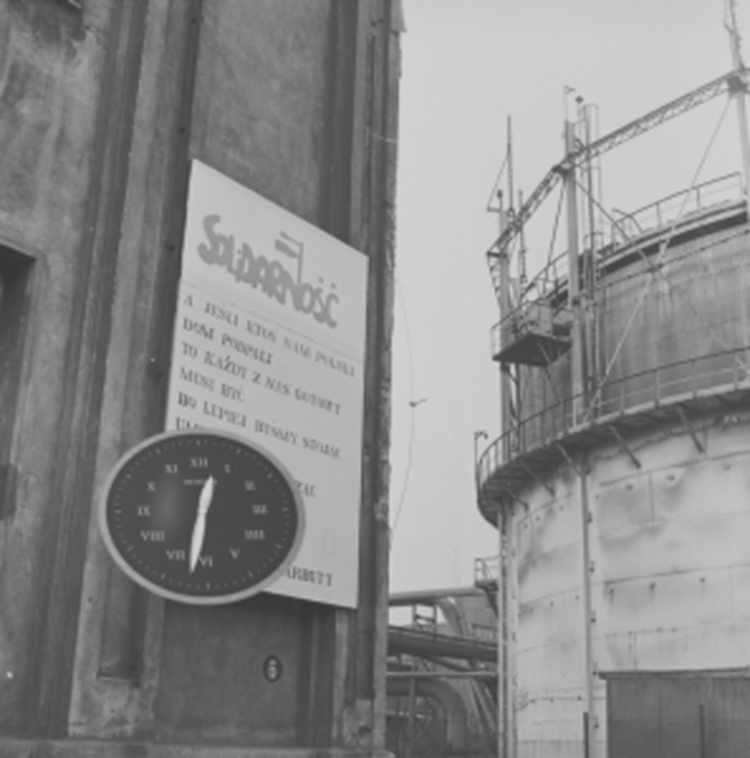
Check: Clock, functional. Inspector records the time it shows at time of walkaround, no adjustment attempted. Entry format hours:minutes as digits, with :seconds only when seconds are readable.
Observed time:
12:32
